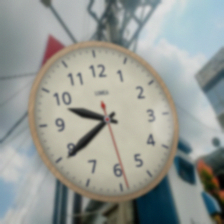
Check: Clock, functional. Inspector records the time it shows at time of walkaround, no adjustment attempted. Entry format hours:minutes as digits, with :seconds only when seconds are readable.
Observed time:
9:39:29
